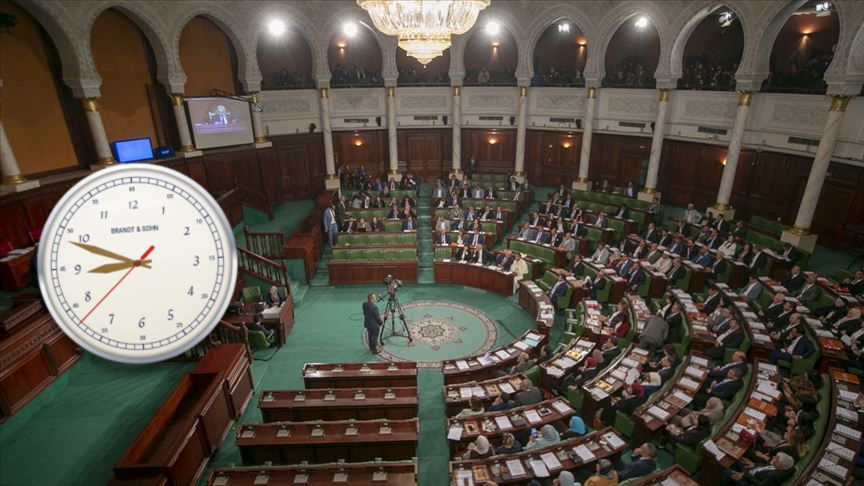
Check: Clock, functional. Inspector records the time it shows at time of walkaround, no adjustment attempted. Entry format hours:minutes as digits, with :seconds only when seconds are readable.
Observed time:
8:48:38
